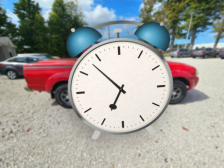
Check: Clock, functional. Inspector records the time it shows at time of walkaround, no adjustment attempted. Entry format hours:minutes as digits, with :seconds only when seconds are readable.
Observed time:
6:53
